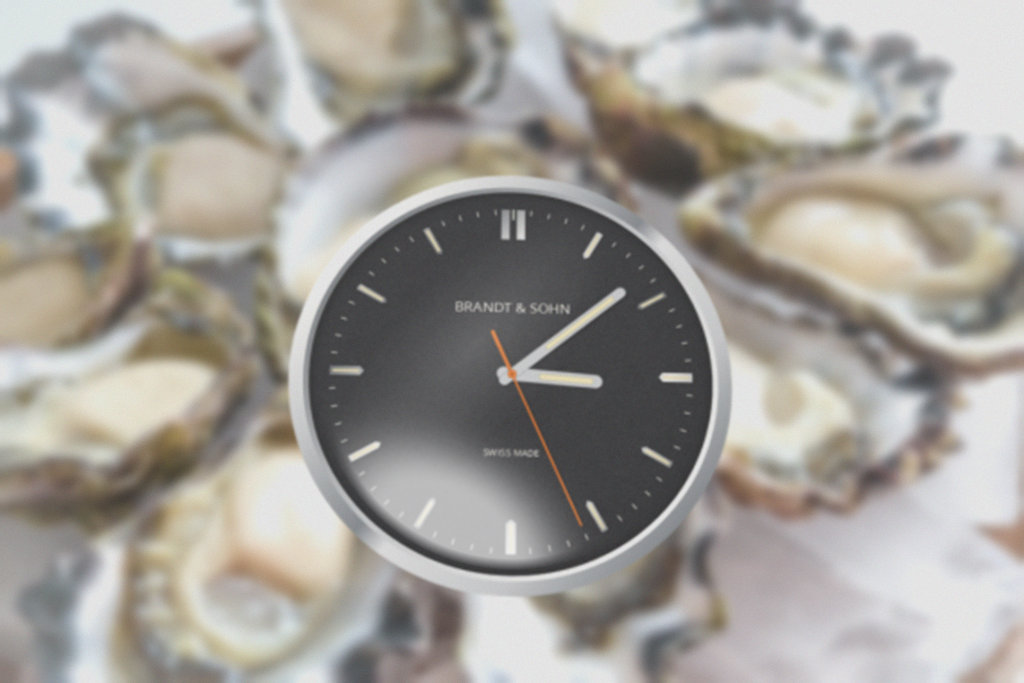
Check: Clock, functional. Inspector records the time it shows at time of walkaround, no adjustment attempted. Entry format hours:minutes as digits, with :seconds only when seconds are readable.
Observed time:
3:08:26
